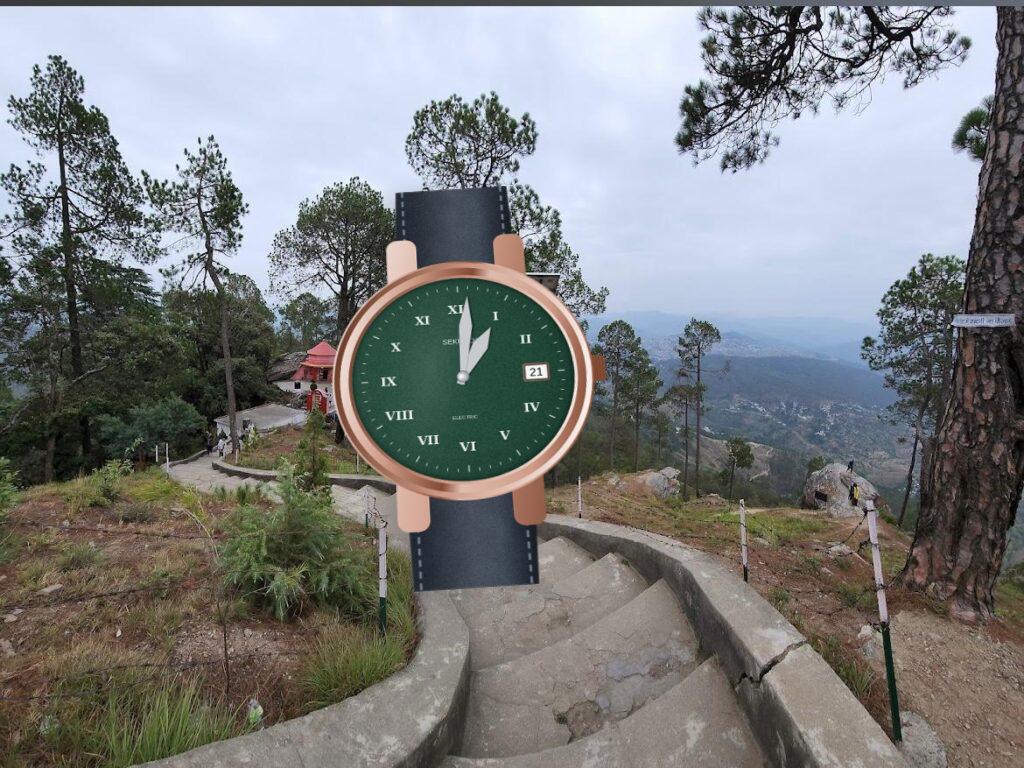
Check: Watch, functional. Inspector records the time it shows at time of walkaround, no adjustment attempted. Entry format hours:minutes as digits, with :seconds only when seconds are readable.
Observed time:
1:01
